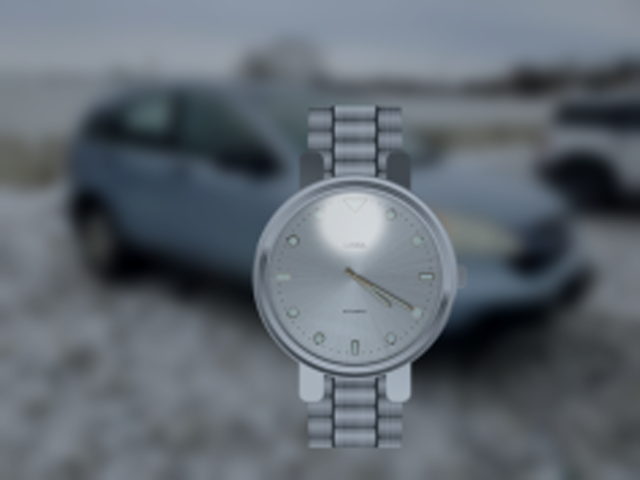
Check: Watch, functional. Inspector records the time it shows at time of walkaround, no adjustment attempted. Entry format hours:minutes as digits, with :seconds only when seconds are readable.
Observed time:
4:20
